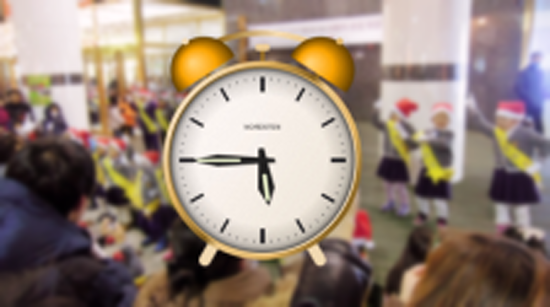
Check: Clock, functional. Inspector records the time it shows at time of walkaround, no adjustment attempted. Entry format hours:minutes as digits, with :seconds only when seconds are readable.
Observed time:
5:45
